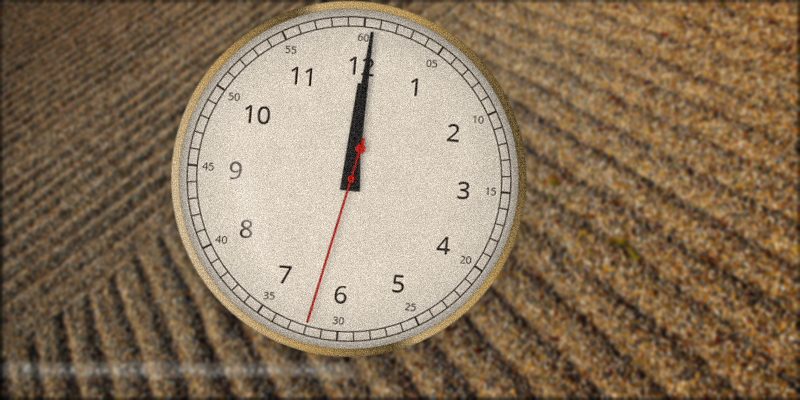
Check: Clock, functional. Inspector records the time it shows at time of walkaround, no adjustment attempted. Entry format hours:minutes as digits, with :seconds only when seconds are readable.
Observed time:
12:00:32
